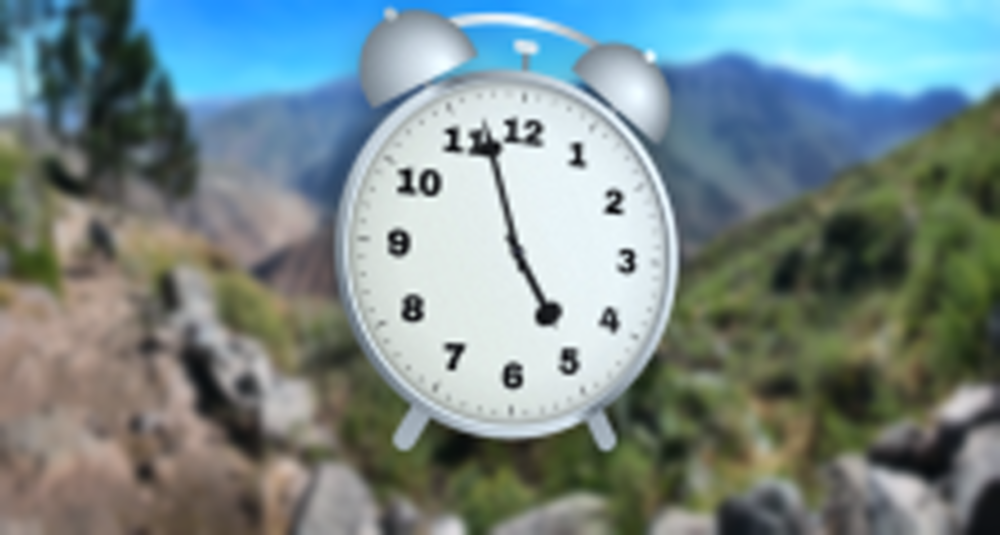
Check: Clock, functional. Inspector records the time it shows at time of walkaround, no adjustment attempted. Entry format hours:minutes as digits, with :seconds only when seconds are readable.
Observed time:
4:57
